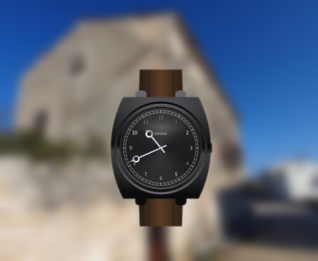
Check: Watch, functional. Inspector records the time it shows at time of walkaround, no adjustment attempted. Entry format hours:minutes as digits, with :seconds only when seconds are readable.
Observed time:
10:41
